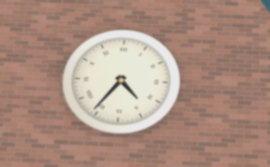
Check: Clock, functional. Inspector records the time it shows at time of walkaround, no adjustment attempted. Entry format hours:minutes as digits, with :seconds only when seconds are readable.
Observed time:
4:36
